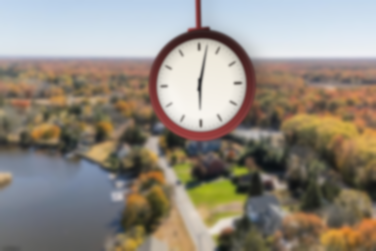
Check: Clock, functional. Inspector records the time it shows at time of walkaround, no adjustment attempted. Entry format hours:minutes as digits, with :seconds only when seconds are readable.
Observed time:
6:02
